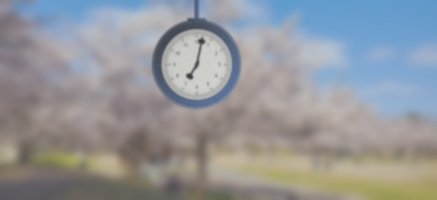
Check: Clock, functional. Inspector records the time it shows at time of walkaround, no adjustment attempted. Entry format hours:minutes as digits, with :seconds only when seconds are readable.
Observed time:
7:02
